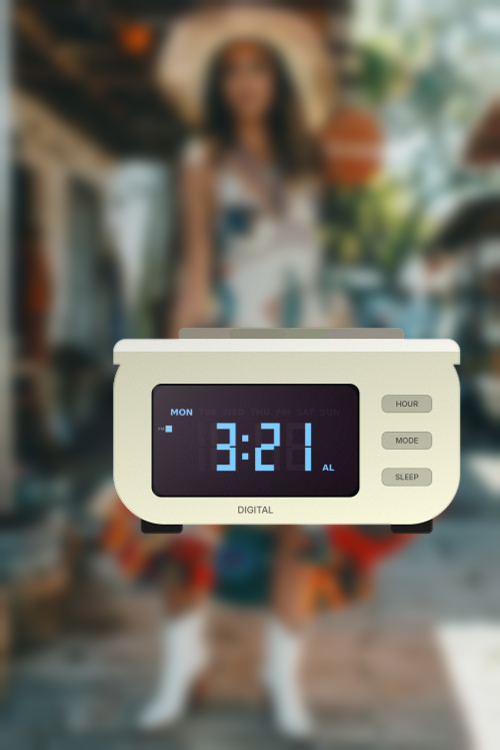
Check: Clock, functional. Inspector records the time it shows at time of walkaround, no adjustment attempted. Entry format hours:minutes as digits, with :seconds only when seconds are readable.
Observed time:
3:21
